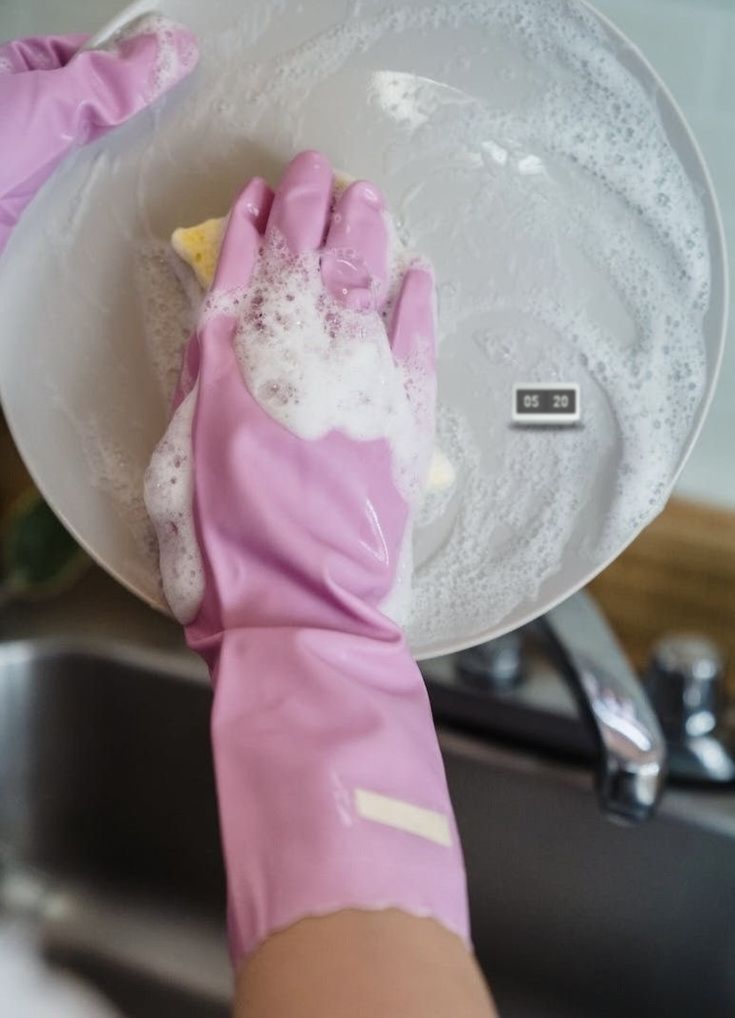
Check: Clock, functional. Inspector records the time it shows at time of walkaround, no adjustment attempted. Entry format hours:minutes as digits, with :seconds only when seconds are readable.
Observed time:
5:20
